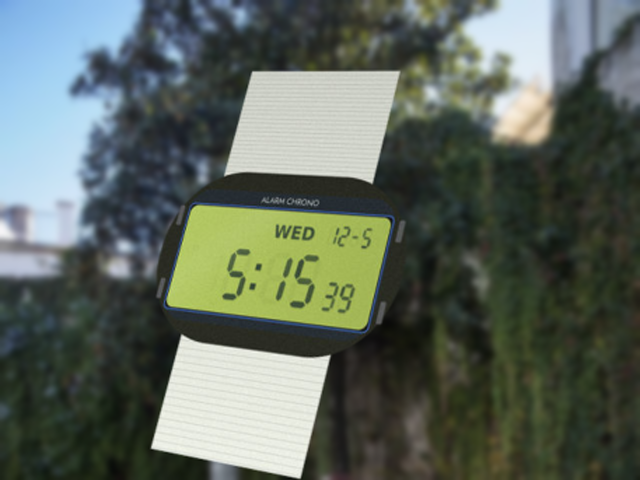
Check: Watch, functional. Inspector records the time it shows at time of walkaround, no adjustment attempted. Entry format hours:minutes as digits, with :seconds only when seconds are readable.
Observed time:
5:15:39
